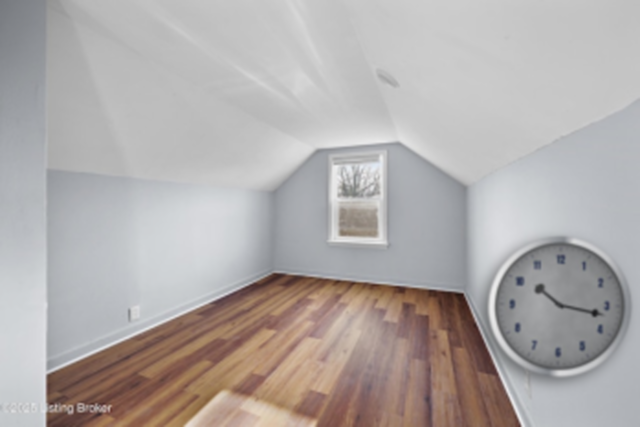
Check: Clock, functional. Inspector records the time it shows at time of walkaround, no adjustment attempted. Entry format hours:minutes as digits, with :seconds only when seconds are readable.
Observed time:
10:17
